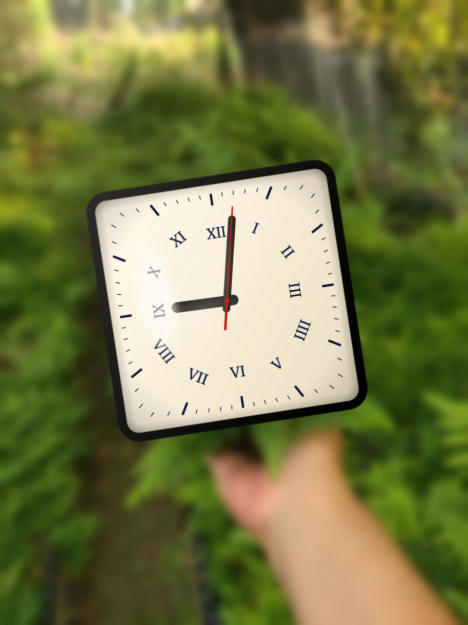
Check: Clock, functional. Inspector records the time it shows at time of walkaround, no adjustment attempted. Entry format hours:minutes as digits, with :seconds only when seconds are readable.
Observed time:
9:02:02
